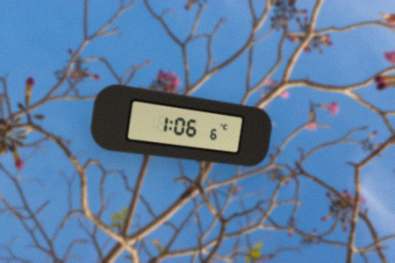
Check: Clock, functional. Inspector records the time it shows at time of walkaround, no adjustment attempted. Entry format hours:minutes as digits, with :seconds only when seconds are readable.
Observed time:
1:06
